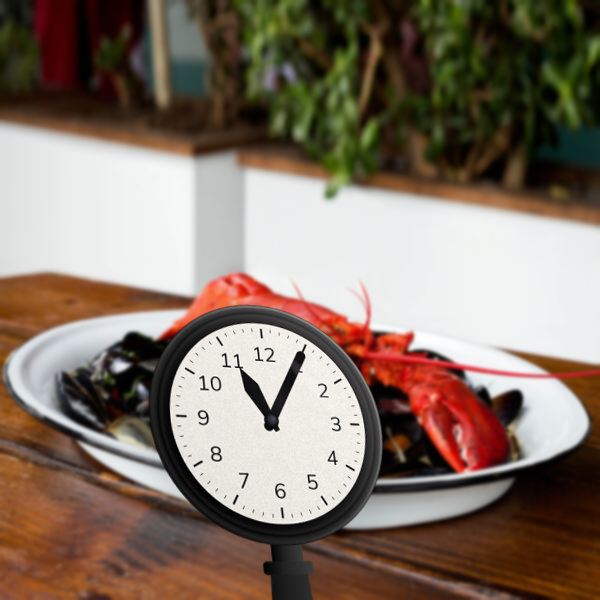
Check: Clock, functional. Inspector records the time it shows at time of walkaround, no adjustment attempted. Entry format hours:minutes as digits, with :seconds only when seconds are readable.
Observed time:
11:05
